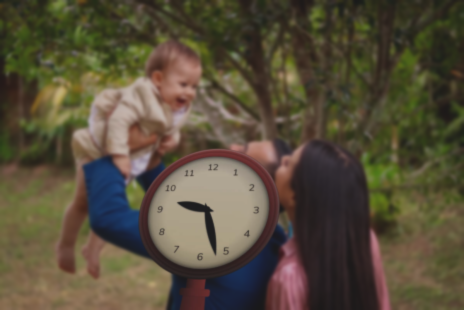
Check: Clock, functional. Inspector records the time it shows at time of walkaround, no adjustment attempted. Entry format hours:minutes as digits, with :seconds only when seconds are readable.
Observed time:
9:27
